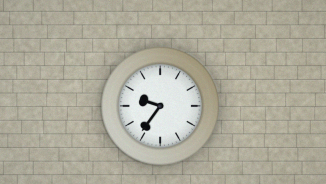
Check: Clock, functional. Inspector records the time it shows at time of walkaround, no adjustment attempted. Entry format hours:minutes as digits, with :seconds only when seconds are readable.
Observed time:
9:36
